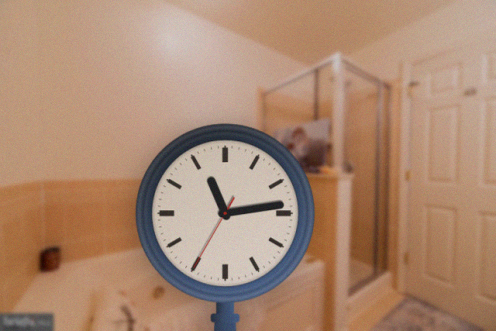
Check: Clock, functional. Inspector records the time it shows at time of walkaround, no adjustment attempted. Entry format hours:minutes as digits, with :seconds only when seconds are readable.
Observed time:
11:13:35
